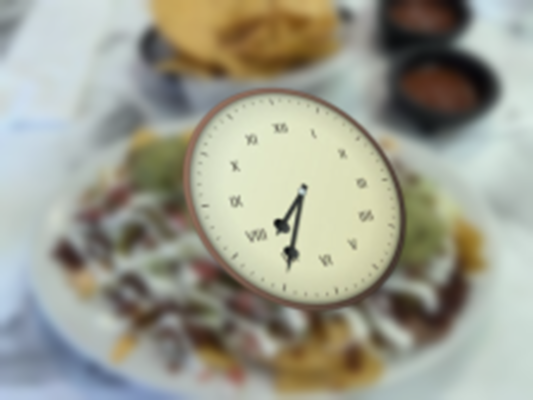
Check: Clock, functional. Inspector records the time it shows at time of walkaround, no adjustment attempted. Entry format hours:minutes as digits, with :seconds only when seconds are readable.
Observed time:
7:35
